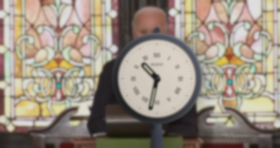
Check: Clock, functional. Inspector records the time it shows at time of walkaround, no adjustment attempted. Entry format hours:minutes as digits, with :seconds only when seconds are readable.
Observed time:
10:32
